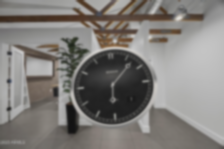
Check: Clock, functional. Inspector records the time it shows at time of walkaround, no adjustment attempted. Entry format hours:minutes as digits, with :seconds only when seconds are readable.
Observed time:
6:07
